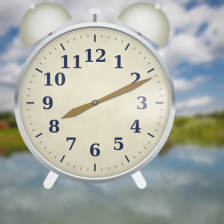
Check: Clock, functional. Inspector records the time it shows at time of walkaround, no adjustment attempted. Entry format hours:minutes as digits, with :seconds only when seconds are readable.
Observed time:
8:11
